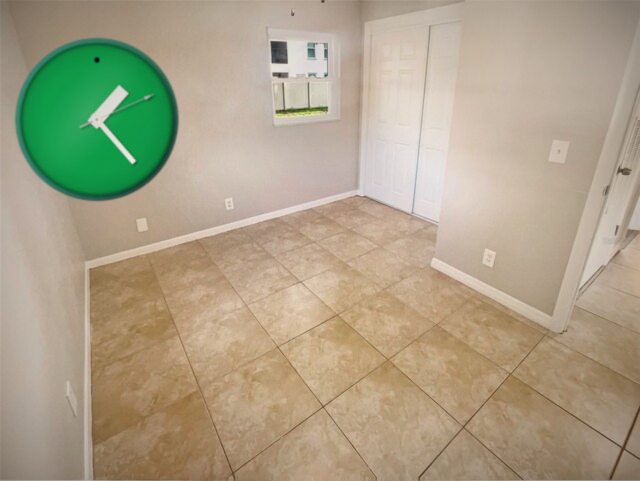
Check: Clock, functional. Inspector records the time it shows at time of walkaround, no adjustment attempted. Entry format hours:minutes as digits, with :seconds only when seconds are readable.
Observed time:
1:23:11
